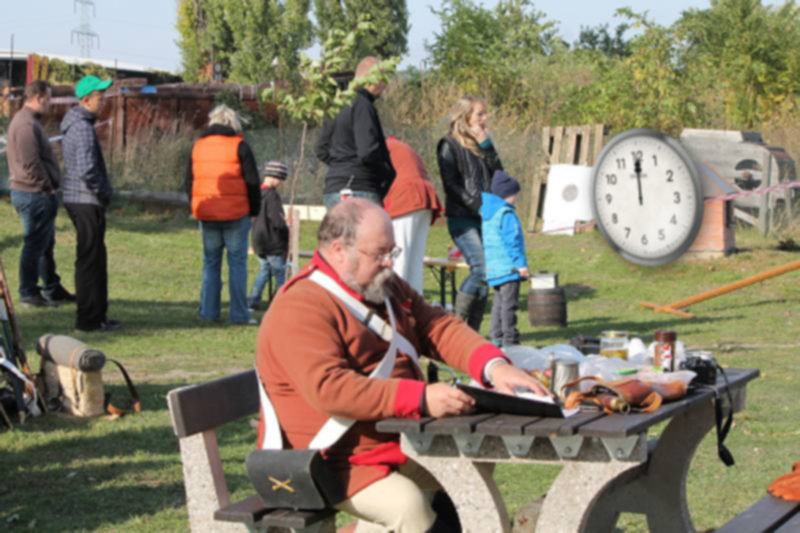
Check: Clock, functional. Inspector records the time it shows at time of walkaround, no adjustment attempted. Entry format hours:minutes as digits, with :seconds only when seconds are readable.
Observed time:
12:00
